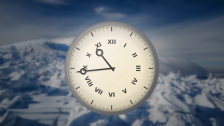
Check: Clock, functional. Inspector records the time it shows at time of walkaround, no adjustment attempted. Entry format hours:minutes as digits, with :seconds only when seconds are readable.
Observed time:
10:44
